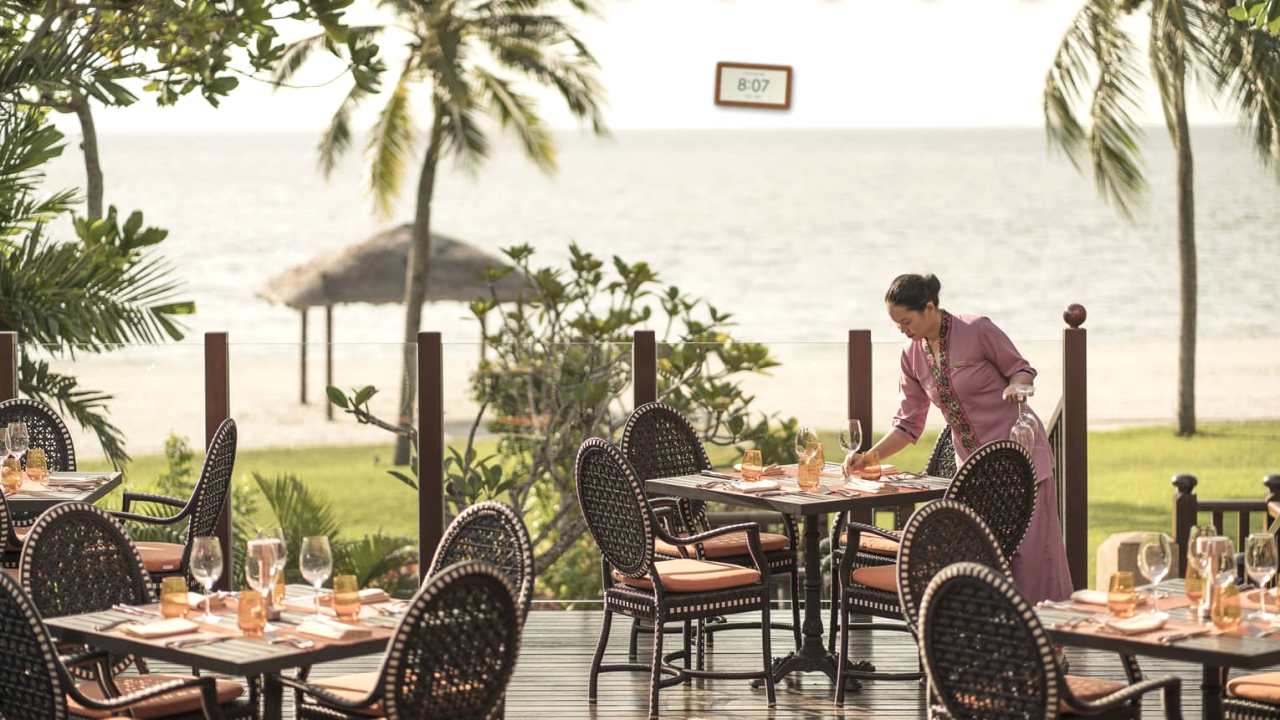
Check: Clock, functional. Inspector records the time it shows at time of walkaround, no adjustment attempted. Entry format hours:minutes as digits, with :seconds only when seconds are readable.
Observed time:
8:07
